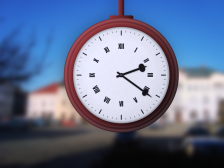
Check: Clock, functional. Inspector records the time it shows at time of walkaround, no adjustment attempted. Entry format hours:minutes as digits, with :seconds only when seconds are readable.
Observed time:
2:21
